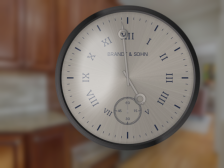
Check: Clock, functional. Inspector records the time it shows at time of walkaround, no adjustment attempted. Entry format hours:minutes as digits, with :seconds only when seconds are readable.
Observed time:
4:59
